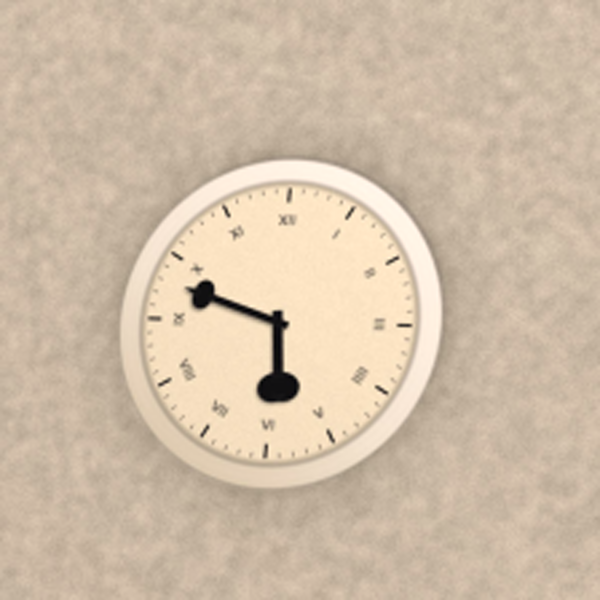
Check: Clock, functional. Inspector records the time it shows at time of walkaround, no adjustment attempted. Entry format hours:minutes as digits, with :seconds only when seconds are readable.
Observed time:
5:48
